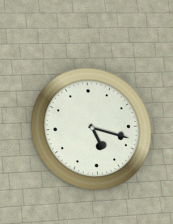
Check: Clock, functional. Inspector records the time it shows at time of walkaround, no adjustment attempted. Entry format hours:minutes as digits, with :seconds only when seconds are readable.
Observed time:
5:18
